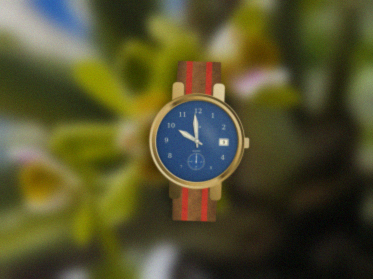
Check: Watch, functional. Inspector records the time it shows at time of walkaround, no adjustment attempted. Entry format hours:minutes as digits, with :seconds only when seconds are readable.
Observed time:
9:59
